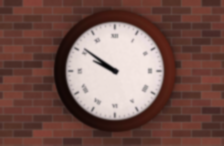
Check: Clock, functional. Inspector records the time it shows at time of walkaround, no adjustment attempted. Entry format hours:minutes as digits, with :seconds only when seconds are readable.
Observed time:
9:51
